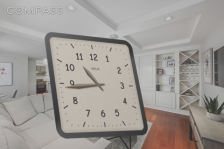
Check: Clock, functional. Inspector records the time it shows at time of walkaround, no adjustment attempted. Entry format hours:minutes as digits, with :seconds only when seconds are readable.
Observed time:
10:44
